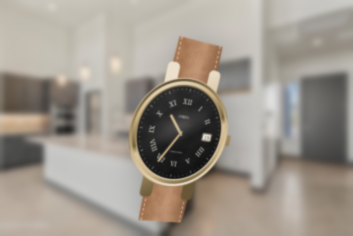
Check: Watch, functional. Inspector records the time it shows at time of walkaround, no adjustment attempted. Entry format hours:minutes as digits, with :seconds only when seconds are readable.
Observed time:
10:35
